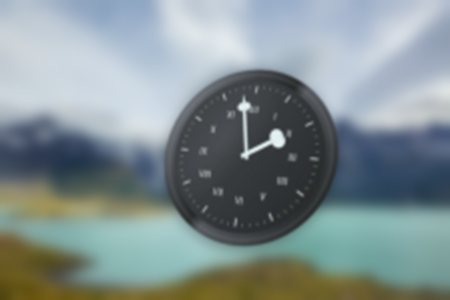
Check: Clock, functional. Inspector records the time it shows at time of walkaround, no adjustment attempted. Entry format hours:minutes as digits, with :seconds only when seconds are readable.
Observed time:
1:58
